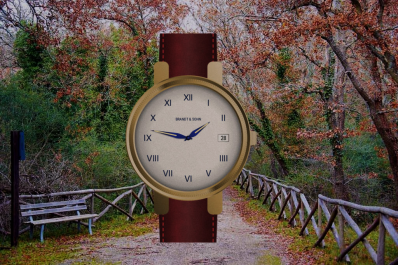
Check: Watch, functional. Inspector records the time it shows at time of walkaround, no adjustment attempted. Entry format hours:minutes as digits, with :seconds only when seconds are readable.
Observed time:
1:47
